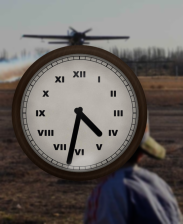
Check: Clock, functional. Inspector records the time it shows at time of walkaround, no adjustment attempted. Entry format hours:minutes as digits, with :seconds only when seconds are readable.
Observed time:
4:32
